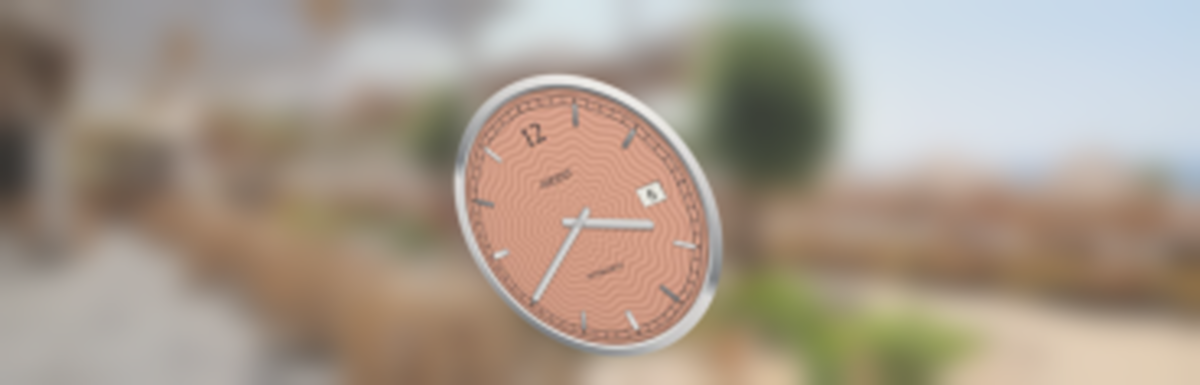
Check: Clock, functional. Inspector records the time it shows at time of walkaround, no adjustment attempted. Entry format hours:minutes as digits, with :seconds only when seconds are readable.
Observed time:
3:40
